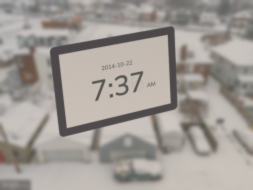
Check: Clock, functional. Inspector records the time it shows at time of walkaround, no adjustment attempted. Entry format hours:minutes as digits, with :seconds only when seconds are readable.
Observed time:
7:37
